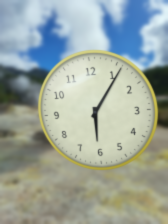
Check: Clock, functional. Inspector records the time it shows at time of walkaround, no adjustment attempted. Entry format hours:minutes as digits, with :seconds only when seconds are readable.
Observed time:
6:06
